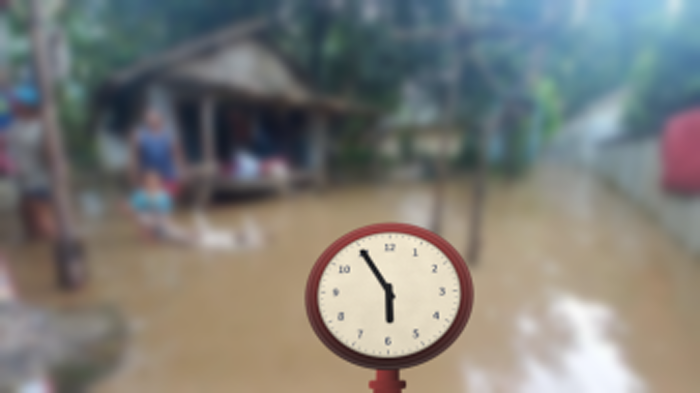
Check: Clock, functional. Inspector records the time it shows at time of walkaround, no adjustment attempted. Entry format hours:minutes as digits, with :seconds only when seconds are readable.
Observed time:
5:55
